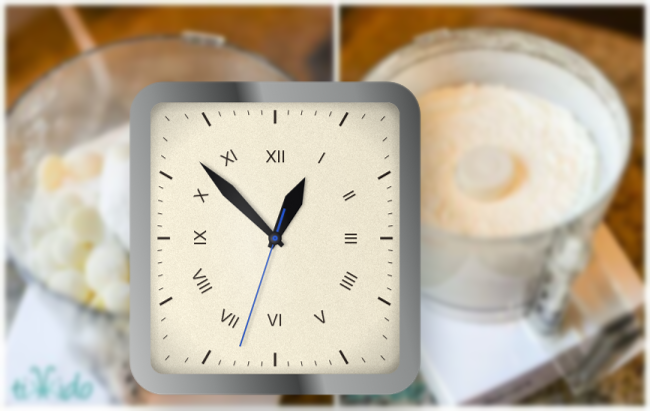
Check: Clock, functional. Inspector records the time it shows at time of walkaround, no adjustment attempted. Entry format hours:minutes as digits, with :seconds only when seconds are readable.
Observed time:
12:52:33
